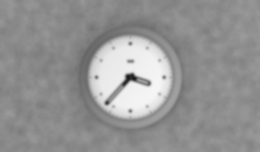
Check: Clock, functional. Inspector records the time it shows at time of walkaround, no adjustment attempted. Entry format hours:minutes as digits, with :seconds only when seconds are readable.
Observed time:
3:37
